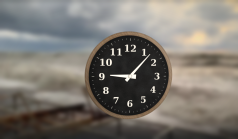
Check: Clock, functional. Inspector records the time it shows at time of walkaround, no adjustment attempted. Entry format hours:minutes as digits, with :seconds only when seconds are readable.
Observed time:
9:07
